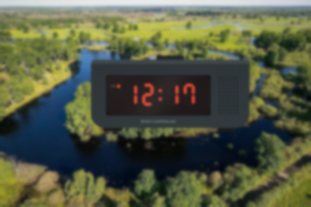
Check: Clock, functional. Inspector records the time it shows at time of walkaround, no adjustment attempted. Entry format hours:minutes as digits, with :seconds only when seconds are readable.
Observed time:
12:17
